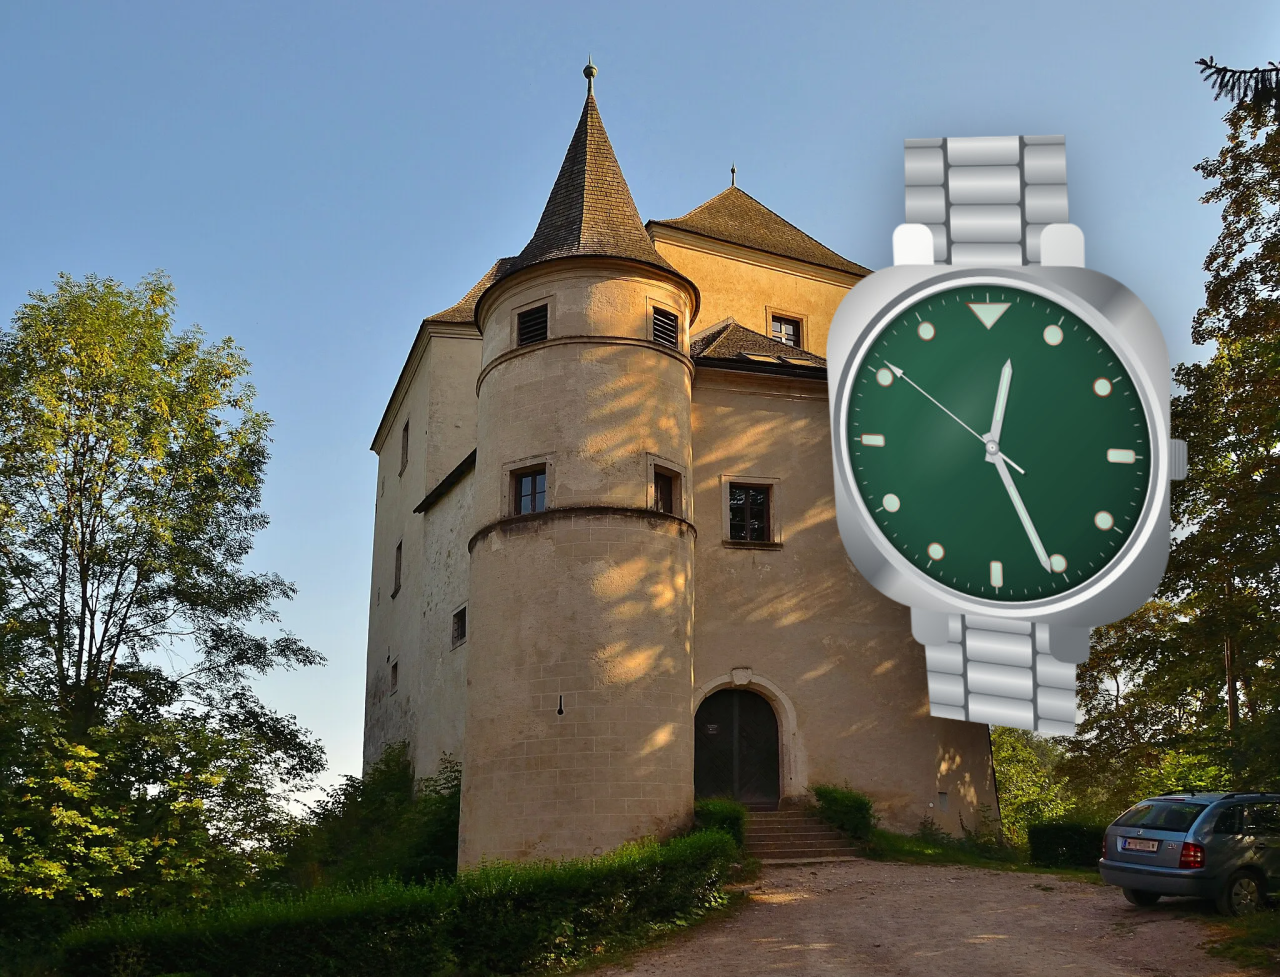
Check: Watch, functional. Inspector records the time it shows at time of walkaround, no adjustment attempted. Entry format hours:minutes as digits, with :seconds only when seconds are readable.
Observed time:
12:25:51
